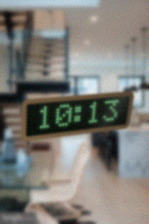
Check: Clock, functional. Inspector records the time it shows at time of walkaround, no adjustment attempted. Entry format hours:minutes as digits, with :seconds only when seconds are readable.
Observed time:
10:13
